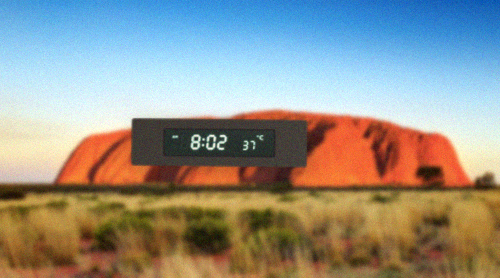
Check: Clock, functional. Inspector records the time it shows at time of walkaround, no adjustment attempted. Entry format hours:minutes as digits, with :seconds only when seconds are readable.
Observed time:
8:02
